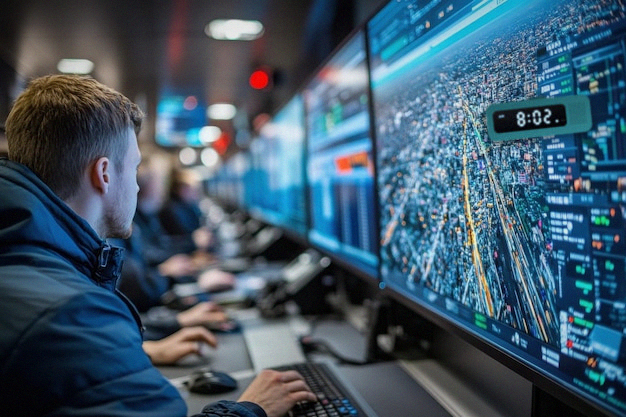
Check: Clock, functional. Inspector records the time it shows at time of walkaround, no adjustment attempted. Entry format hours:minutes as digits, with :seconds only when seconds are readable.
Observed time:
8:02
